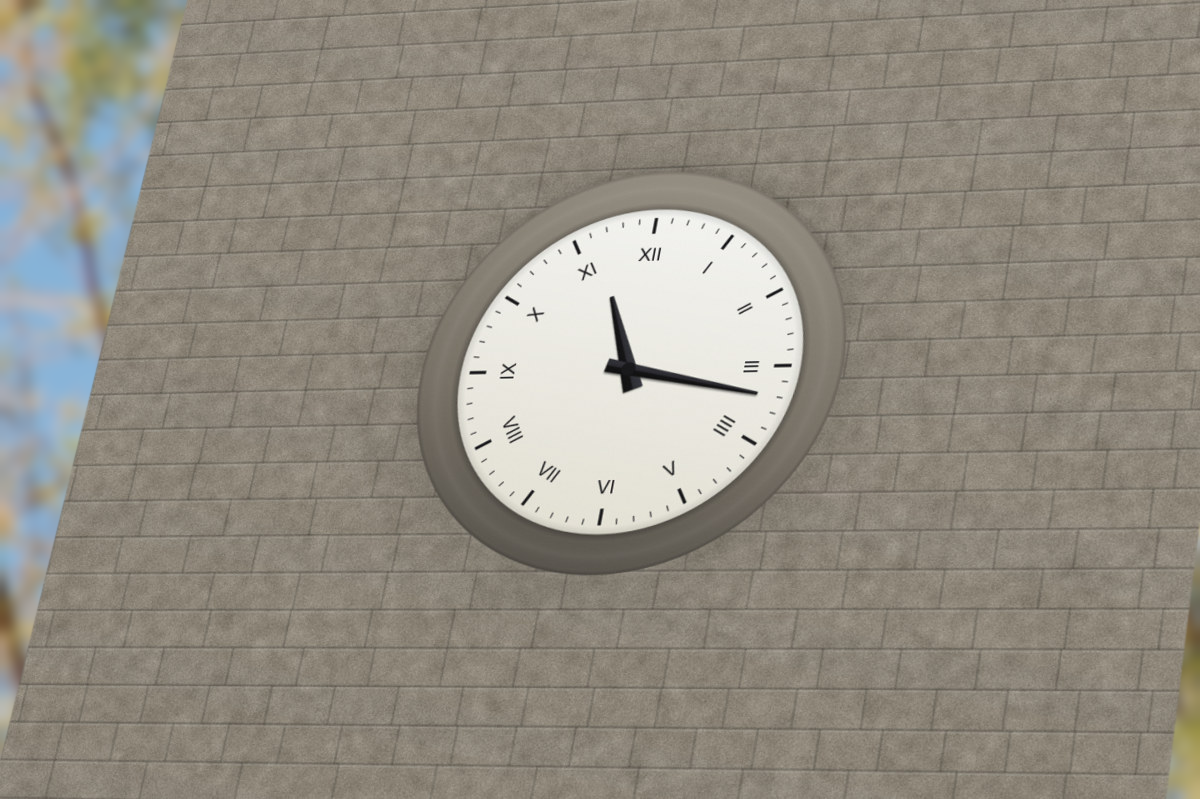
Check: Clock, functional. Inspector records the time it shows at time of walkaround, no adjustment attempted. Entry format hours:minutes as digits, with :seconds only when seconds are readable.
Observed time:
11:17
